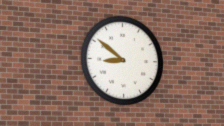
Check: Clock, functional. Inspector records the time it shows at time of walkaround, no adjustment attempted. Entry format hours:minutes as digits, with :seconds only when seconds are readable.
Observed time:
8:51
